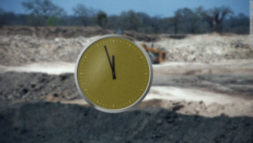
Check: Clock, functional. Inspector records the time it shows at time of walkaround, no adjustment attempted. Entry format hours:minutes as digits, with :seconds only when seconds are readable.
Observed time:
11:57
